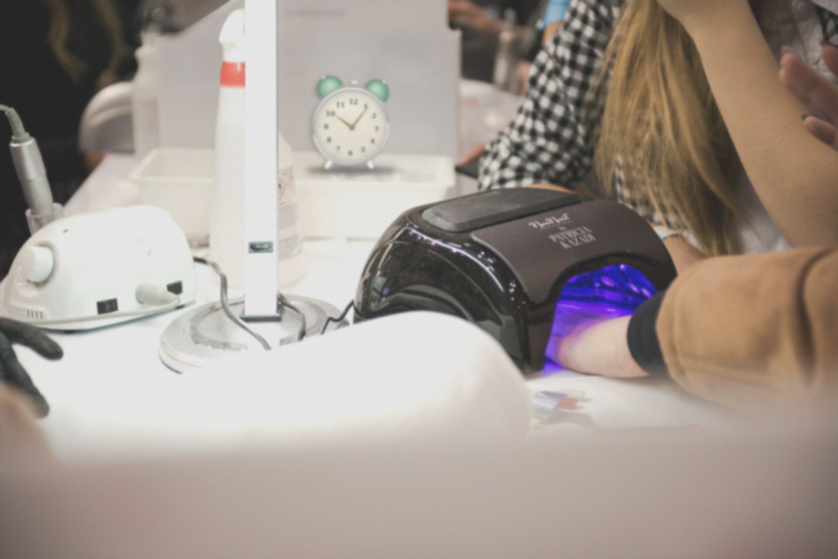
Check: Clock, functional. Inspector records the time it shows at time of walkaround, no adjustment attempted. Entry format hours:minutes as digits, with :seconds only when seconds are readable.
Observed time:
10:06
